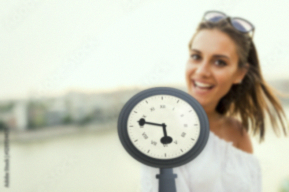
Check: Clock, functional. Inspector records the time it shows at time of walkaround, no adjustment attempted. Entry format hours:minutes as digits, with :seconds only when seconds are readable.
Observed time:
5:47
